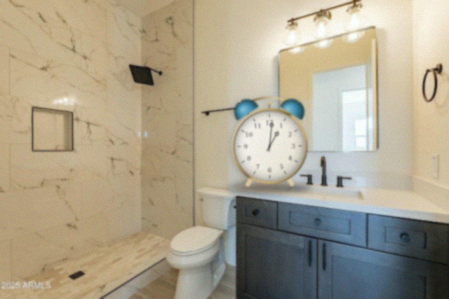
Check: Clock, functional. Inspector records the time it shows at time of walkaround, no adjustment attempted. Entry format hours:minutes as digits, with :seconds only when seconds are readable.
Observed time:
1:01
